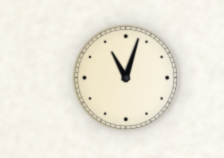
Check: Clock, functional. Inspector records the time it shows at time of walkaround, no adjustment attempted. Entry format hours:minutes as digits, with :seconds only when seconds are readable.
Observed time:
11:03
